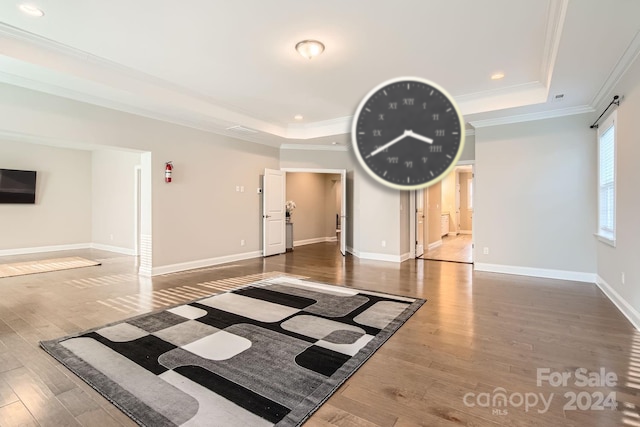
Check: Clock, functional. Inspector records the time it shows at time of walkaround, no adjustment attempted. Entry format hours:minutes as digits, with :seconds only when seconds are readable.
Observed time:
3:40
